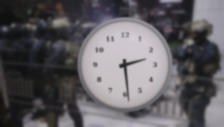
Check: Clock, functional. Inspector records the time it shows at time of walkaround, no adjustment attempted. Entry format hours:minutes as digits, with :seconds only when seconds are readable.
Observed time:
2:29
